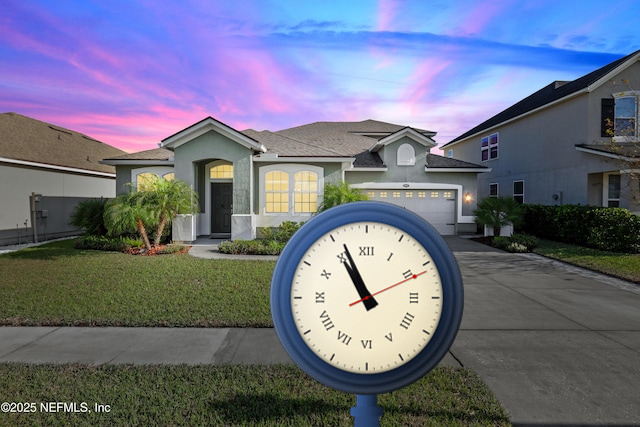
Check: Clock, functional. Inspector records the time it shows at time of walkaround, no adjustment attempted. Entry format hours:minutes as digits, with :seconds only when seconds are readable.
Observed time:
10:56:11
